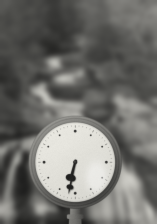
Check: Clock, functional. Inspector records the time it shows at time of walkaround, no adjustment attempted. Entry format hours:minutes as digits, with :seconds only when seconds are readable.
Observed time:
6:32
